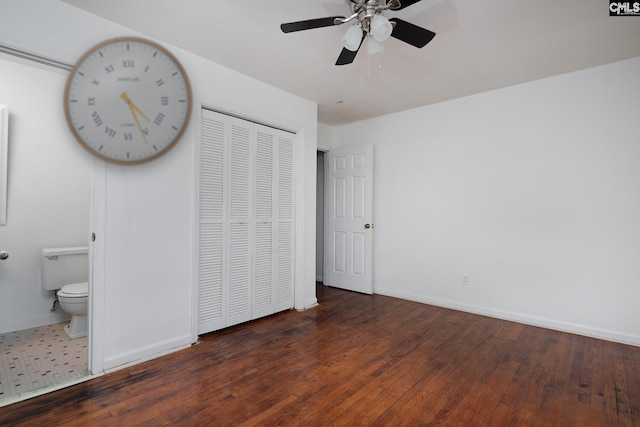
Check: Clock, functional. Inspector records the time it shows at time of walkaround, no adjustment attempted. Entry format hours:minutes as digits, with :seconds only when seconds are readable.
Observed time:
4:26
